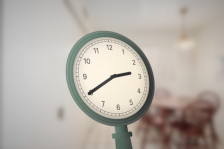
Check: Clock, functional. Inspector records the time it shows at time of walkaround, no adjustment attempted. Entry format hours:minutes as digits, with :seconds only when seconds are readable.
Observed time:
2:40
